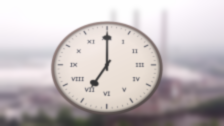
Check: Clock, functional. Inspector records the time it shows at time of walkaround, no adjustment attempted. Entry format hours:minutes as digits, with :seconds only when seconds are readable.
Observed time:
7:00
